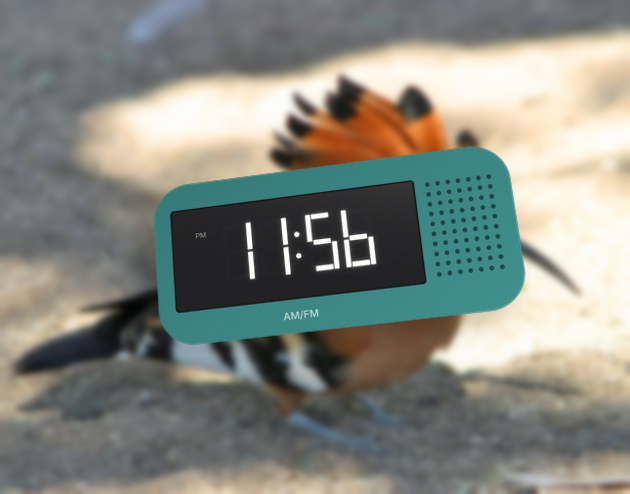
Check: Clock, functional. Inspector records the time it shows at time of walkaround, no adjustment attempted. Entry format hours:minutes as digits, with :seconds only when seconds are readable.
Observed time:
11:56
